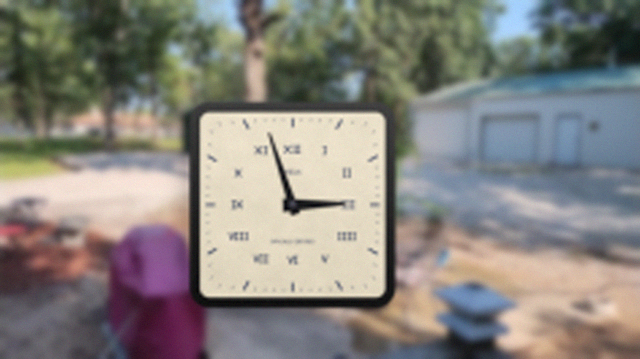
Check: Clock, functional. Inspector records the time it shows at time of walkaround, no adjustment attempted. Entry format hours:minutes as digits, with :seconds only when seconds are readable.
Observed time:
2:57
